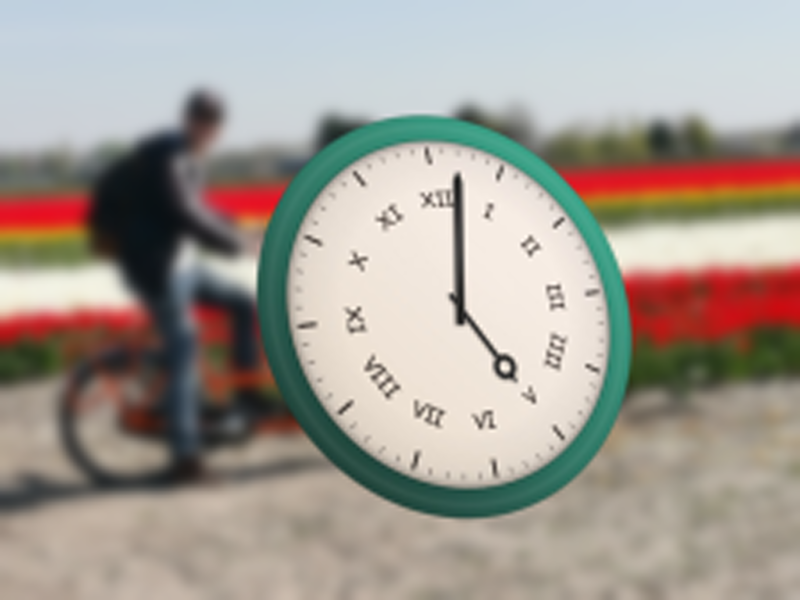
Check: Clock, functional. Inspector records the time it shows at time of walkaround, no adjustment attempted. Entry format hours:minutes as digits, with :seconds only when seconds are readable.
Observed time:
5:02
